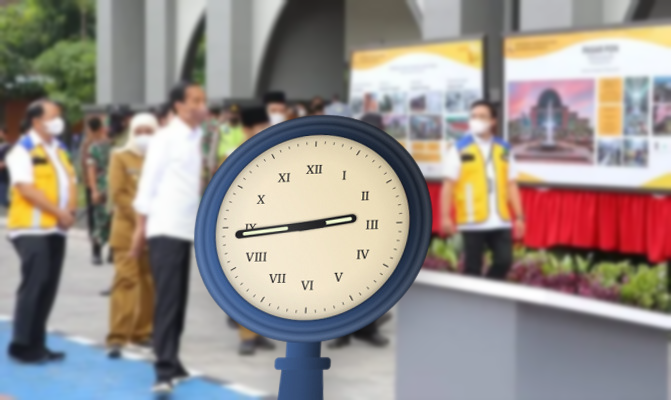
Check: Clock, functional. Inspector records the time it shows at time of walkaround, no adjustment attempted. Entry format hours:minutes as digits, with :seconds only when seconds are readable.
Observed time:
2:44
